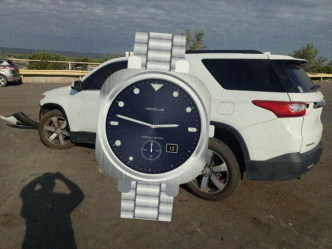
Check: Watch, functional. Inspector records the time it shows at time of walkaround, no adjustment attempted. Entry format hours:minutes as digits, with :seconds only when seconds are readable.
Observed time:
2:47
